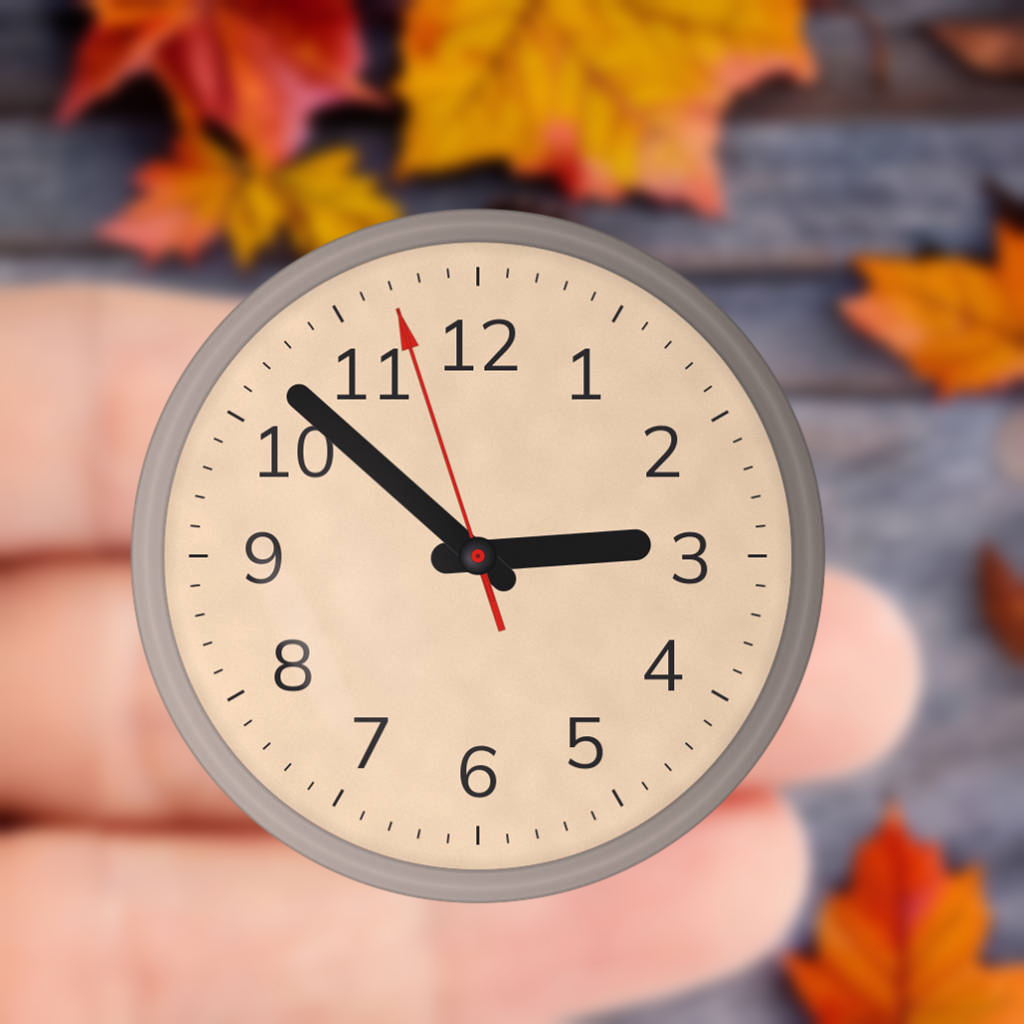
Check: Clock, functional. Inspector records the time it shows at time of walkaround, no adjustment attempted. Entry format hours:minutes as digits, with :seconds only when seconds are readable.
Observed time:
2:51:57
